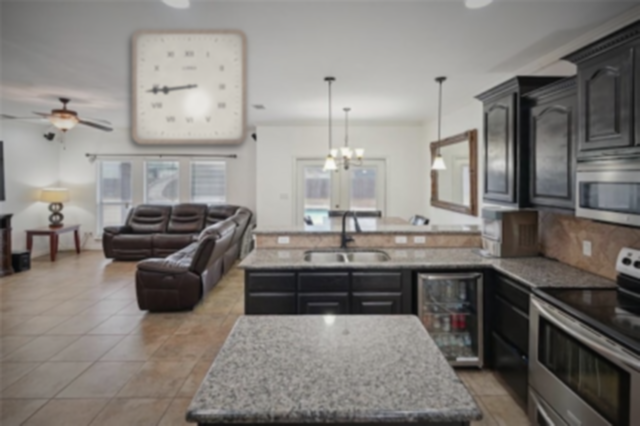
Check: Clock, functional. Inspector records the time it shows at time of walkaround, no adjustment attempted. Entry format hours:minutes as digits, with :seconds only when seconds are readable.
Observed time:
8:44
